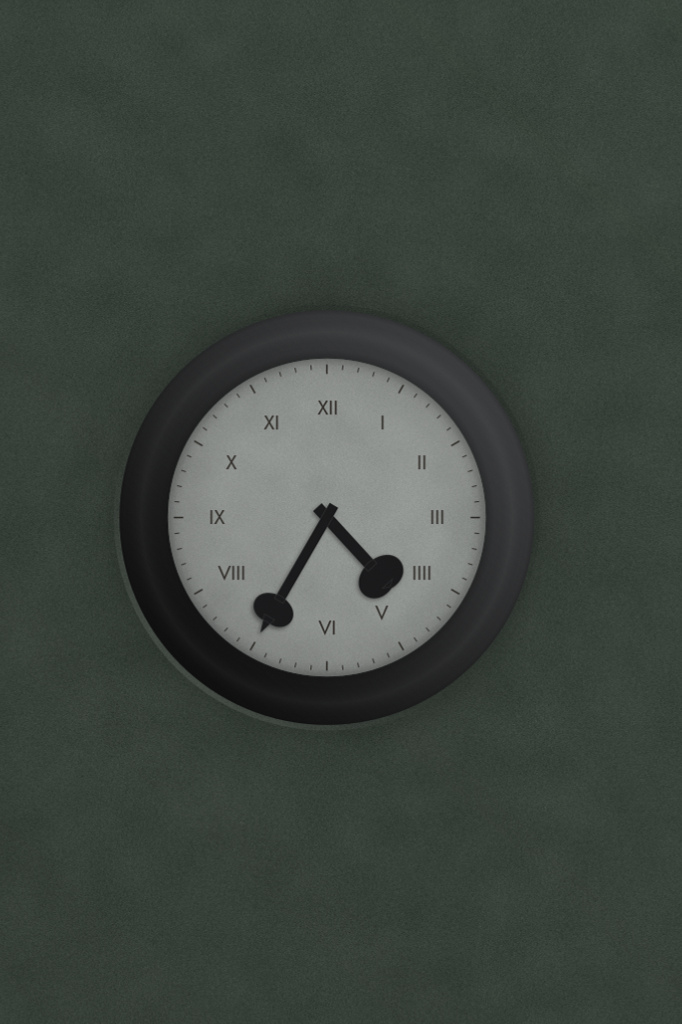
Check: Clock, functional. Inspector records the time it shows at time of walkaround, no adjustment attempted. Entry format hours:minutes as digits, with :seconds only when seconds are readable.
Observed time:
4:35
